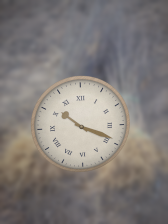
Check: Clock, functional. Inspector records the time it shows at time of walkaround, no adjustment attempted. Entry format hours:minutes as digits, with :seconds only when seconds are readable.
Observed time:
10:19
